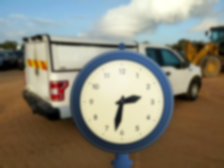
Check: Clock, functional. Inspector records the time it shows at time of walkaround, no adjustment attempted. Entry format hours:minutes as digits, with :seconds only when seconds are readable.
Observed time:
2:32
